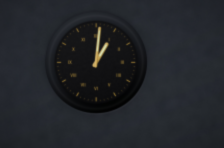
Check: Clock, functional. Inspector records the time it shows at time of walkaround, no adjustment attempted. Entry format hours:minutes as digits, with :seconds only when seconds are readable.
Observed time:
1:01
